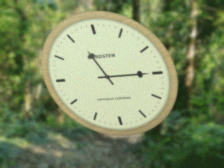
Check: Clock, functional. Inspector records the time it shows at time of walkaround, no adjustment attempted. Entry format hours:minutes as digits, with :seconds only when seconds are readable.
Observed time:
11:15
